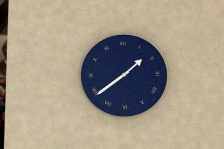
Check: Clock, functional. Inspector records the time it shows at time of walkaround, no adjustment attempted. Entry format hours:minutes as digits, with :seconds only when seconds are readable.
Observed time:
1:39
